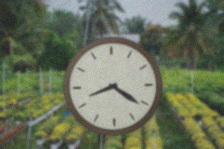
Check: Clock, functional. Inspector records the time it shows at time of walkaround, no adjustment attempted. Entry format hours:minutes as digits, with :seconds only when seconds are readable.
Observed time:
8:21
